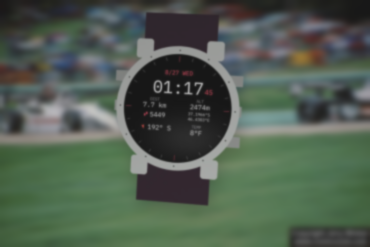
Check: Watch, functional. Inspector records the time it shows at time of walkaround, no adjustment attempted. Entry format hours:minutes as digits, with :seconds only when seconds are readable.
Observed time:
1:17
